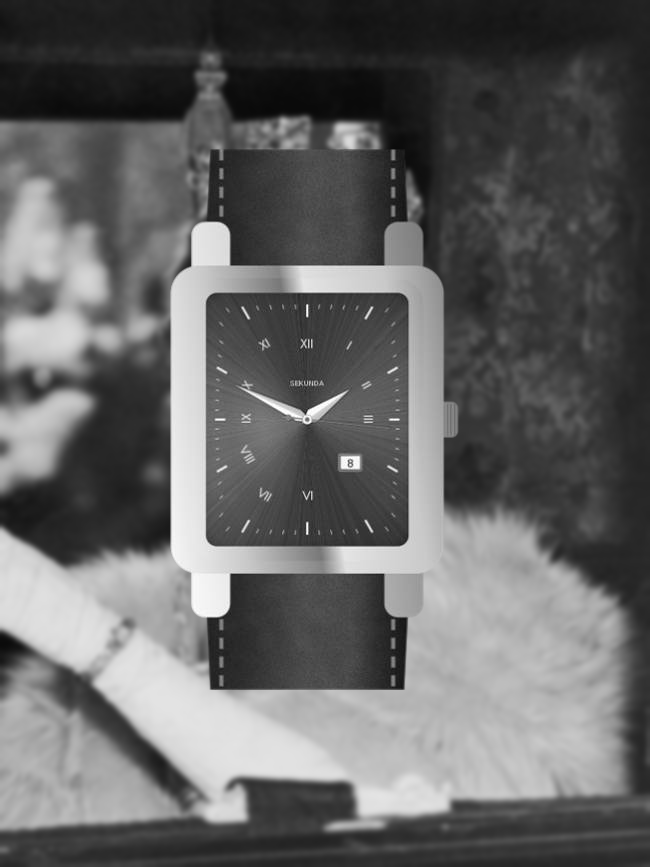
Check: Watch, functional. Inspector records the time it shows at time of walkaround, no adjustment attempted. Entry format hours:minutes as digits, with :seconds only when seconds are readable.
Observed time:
1:49:16
